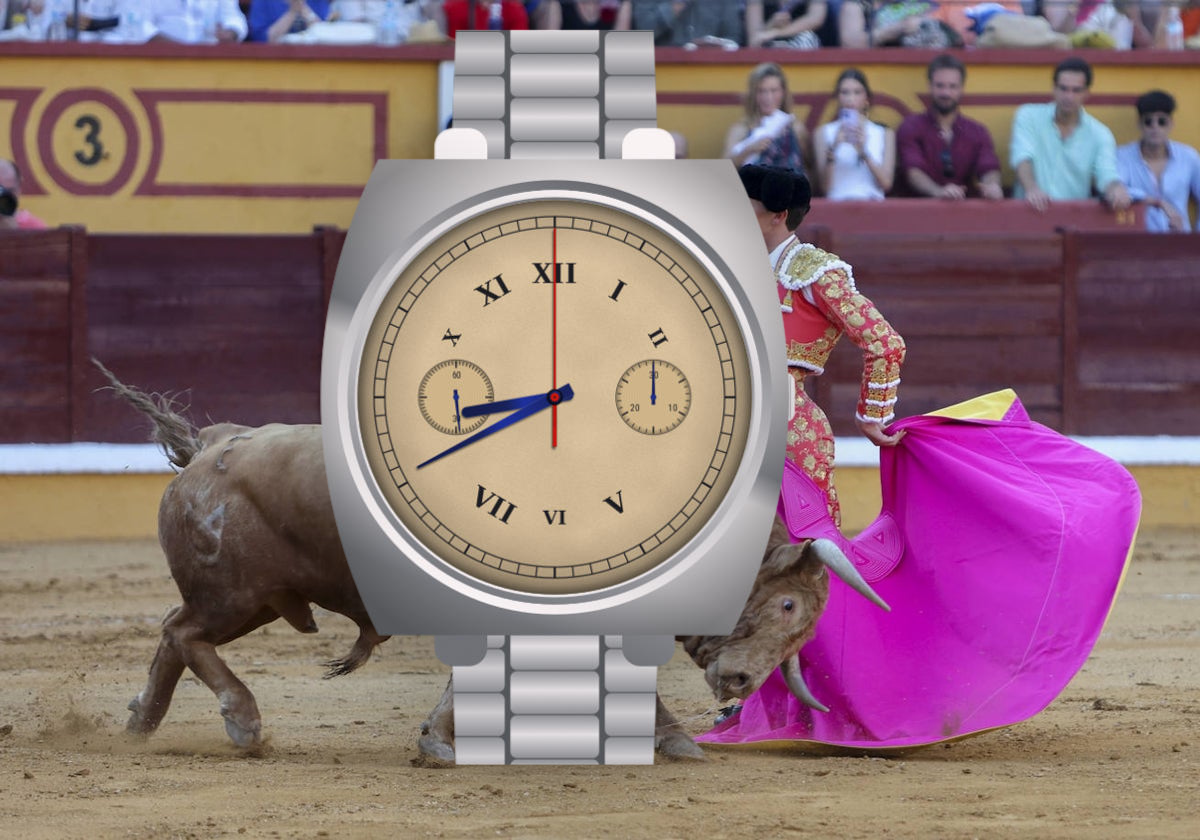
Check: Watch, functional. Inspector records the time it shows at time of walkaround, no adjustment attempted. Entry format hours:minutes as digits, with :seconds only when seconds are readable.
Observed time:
8:40:29
